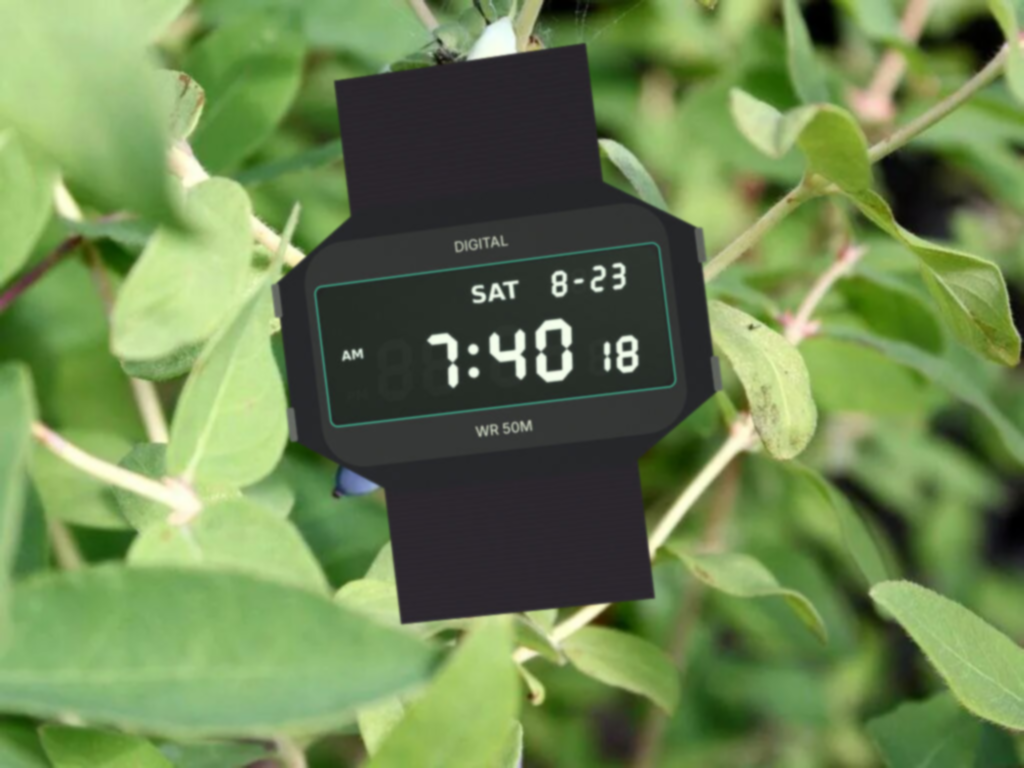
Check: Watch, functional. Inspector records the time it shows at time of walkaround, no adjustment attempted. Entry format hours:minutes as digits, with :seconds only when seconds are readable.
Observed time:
7:40:18
